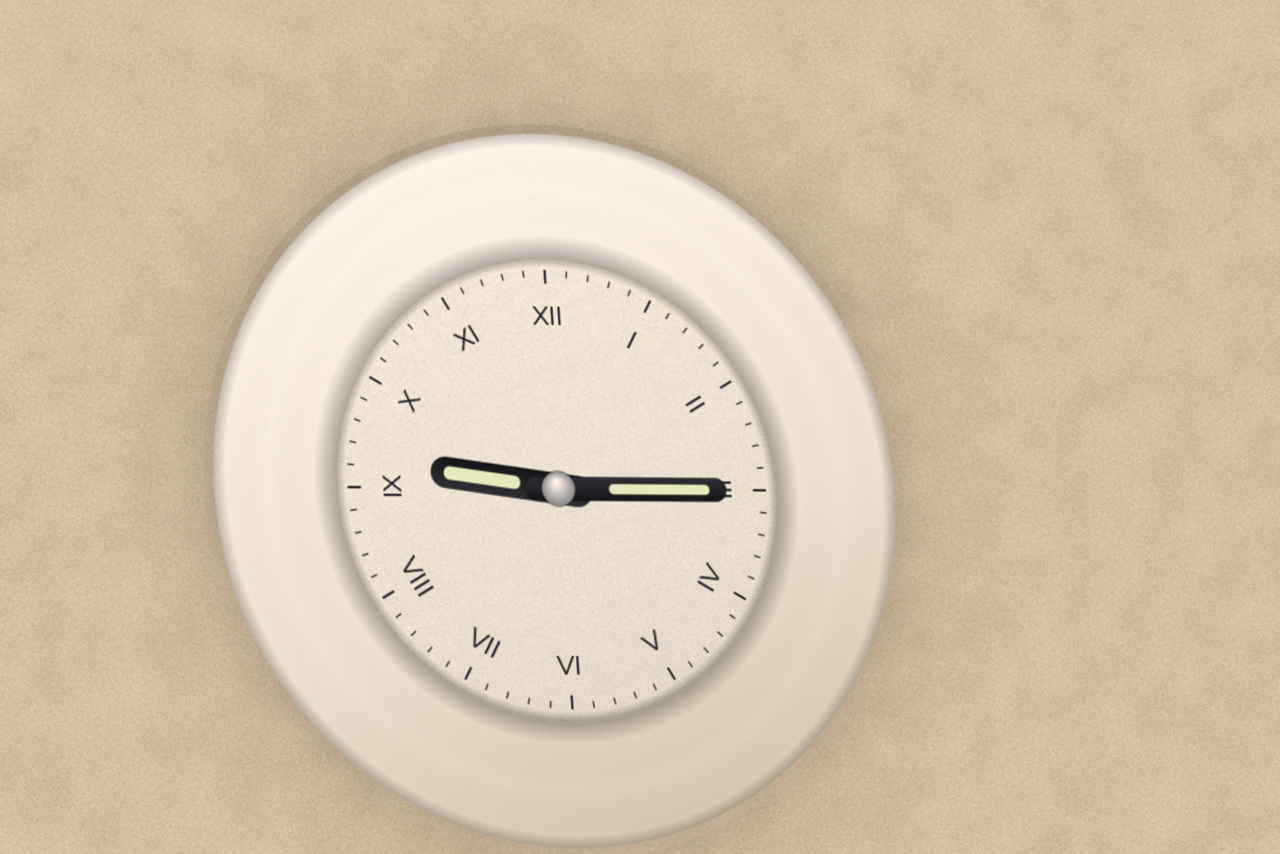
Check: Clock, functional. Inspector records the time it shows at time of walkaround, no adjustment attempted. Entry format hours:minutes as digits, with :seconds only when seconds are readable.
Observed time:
9:15
